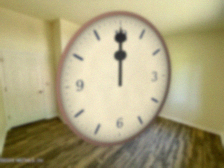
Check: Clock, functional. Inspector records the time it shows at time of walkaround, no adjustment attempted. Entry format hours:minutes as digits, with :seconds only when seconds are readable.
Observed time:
12:00
